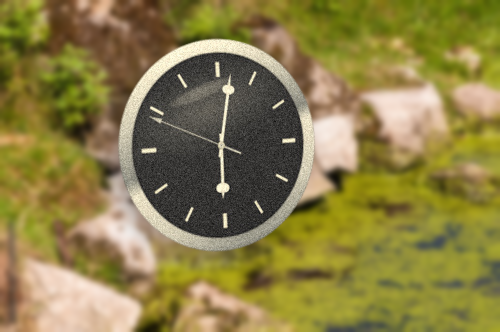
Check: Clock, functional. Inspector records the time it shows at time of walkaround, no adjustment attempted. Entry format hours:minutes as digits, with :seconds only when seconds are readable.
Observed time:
6:01:49
